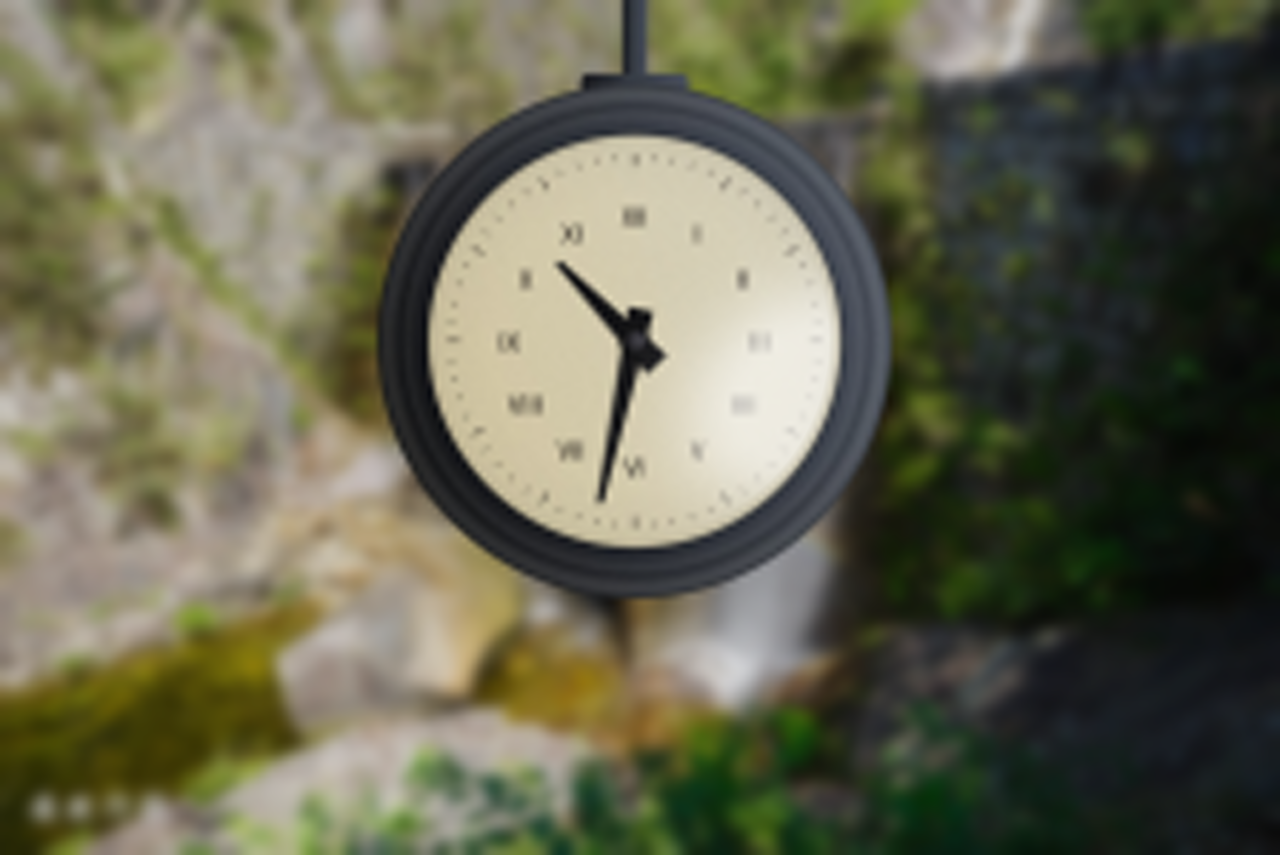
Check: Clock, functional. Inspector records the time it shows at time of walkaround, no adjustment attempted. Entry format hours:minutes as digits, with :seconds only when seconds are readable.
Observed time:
10:32
